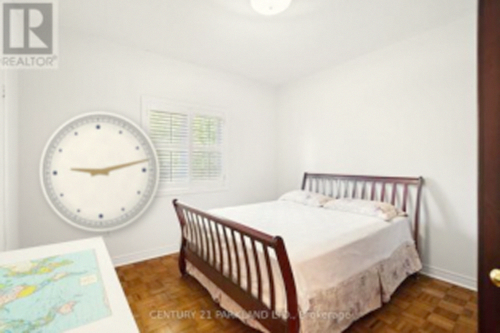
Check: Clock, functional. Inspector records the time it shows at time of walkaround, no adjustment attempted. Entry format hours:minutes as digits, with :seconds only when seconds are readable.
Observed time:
9:13
